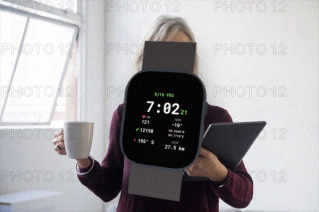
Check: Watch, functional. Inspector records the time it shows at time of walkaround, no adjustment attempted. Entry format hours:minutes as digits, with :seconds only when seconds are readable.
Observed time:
7:02
